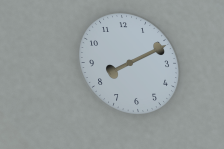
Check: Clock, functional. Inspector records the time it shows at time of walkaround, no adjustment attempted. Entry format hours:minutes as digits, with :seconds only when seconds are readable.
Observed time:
8:11
